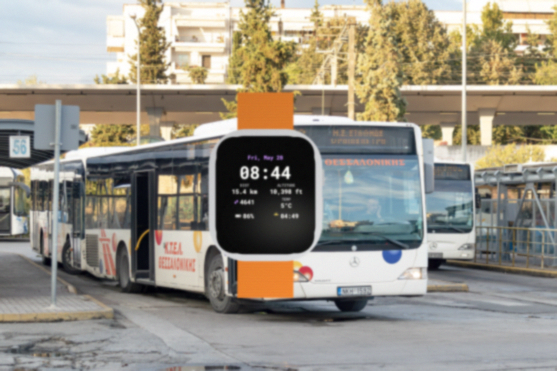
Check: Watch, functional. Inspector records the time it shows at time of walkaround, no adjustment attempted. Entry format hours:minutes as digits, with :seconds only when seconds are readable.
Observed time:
8:44
